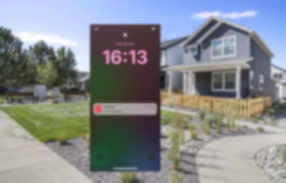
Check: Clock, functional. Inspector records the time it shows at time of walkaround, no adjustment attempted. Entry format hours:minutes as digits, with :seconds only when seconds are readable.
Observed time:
16:13
